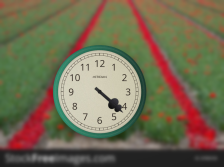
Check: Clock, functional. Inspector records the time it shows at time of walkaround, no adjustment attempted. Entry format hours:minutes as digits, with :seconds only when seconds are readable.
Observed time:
4:22
